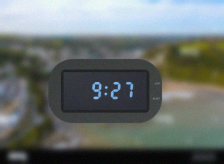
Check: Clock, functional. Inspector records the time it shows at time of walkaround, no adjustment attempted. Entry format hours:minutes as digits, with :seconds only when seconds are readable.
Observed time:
9:27
